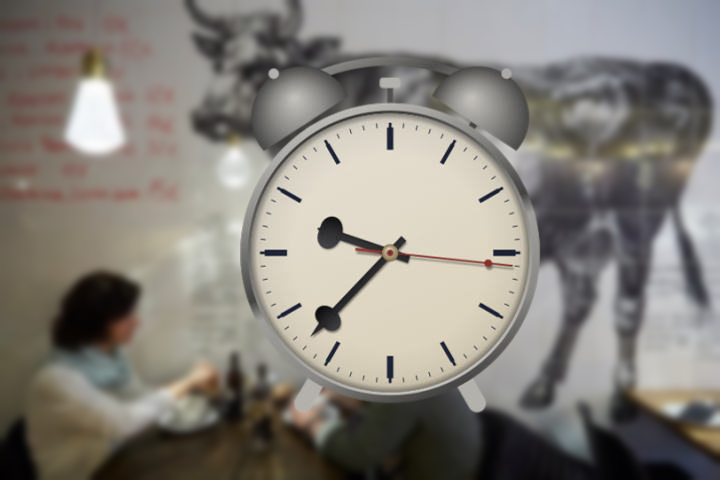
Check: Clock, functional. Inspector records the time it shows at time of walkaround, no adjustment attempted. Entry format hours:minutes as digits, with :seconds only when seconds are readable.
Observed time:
9:37:16
